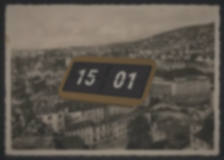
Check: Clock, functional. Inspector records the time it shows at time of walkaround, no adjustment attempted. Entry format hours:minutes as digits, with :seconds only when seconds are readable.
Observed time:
15:01
